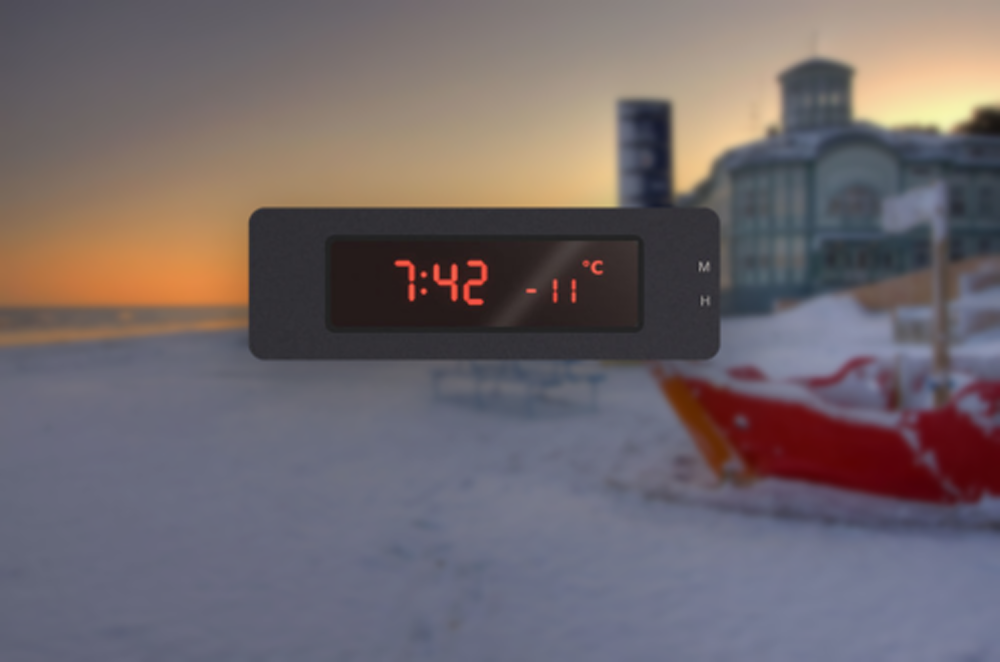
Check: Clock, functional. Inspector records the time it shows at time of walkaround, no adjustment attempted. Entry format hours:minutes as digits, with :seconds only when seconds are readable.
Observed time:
7:42
